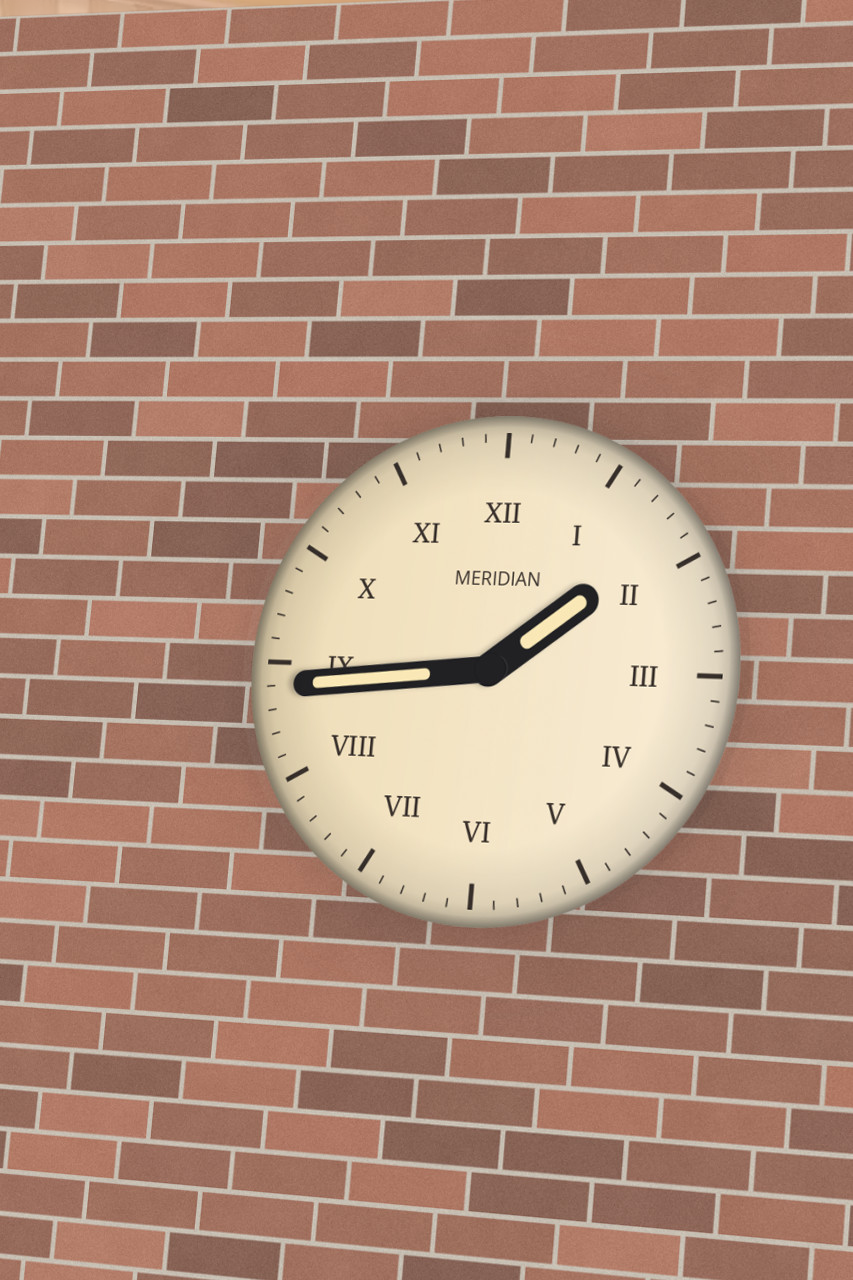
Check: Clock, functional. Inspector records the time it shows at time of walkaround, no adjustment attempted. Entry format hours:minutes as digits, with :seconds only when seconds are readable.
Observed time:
1:44
